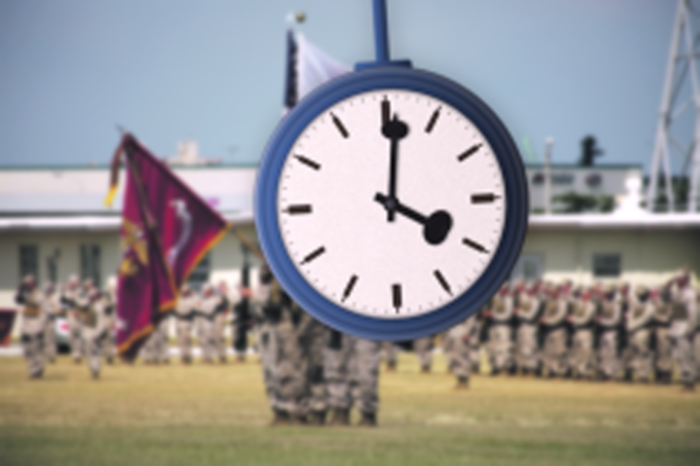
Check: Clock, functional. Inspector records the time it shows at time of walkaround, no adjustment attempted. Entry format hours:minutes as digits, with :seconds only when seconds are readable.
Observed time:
4:01
